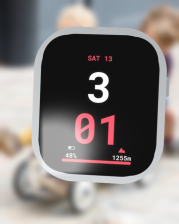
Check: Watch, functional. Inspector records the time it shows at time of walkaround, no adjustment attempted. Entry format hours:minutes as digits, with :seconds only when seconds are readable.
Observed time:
3:01
